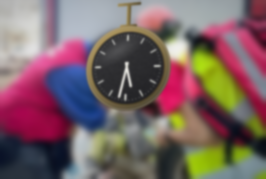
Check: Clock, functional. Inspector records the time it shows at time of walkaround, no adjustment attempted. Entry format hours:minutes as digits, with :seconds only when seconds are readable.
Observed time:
5:32
